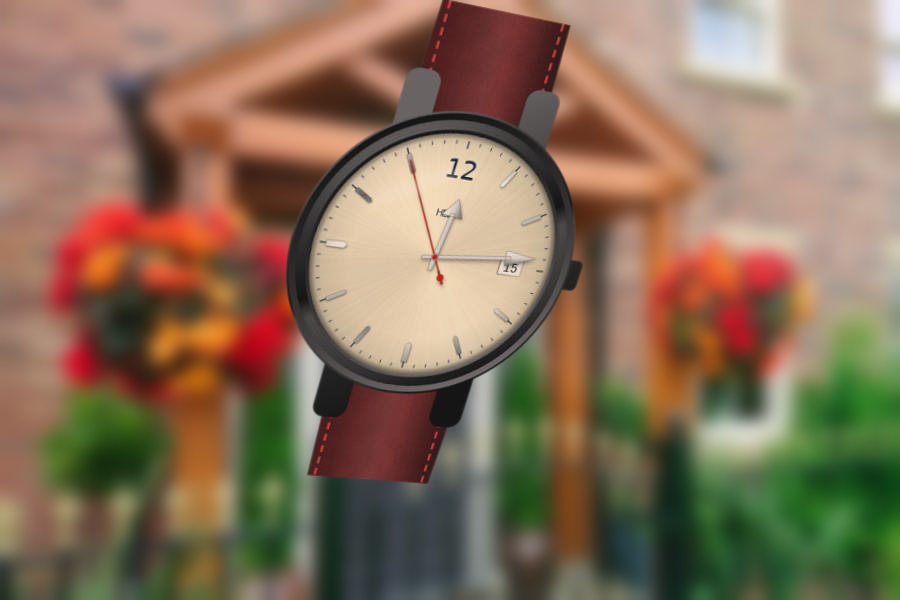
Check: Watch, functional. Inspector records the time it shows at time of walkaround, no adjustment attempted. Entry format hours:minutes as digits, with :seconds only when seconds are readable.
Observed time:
12:13:55
